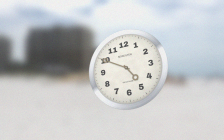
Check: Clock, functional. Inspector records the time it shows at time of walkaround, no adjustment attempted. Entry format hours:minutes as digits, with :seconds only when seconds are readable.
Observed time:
4:50
